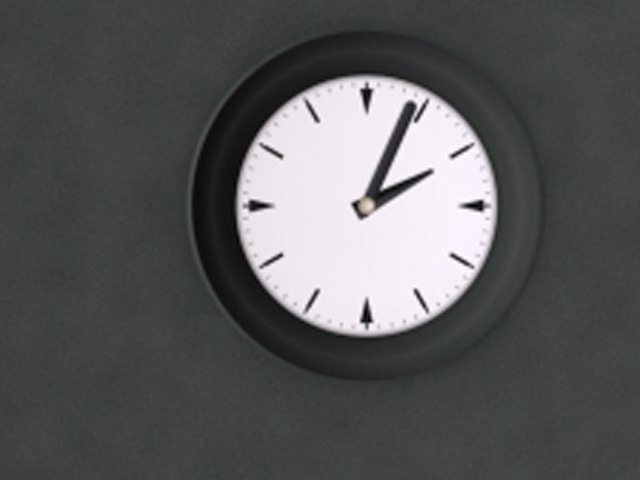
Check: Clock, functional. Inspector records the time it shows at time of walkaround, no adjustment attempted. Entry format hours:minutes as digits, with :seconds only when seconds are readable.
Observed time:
2:04
